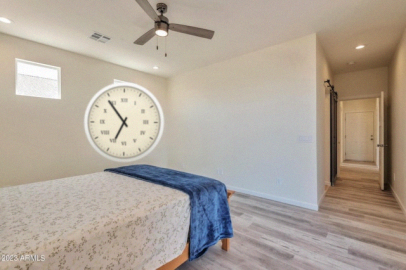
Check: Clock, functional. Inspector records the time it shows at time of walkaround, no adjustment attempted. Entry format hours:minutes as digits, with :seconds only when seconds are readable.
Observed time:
6:54
